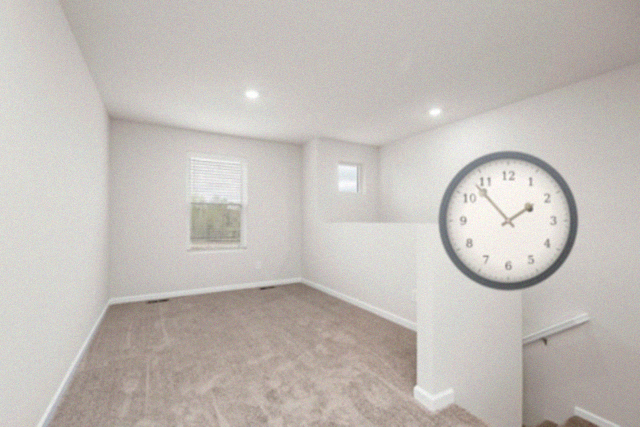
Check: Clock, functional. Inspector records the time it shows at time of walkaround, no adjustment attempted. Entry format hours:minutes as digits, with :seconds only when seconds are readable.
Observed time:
1:53
